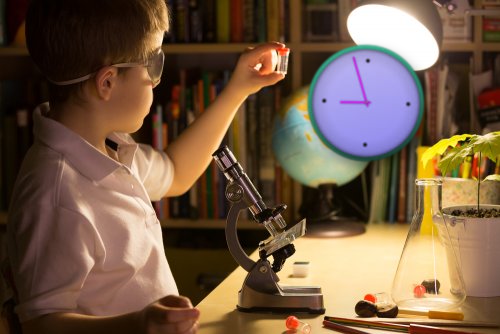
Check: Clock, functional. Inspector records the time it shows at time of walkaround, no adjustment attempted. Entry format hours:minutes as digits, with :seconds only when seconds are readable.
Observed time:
8:57
